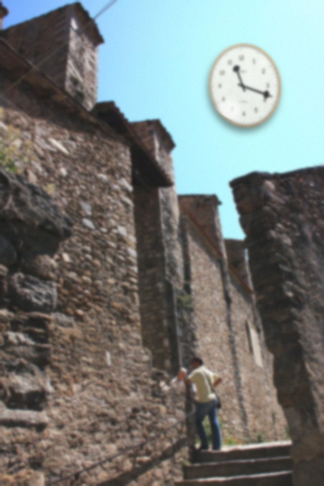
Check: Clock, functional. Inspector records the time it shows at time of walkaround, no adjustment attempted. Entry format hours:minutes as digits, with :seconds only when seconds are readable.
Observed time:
11:18
